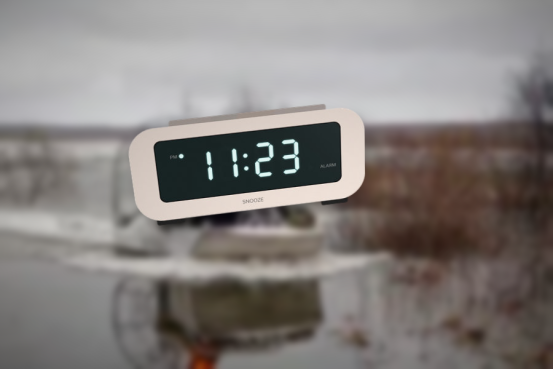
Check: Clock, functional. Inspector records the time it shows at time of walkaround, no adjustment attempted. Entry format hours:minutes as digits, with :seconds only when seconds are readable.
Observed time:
11:23
